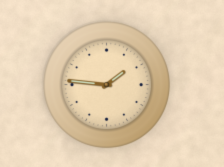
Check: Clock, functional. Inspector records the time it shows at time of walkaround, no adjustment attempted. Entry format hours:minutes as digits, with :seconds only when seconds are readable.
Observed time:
1:46
